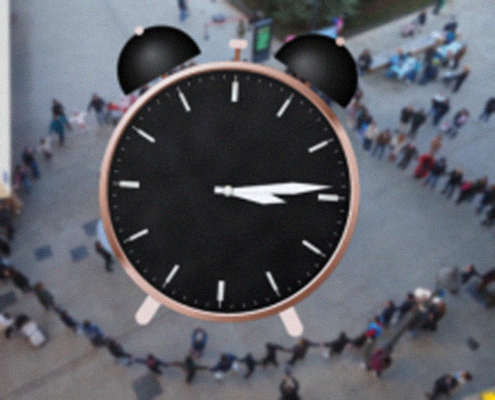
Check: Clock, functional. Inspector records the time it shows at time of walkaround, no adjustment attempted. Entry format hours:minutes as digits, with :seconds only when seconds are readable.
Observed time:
3:14
